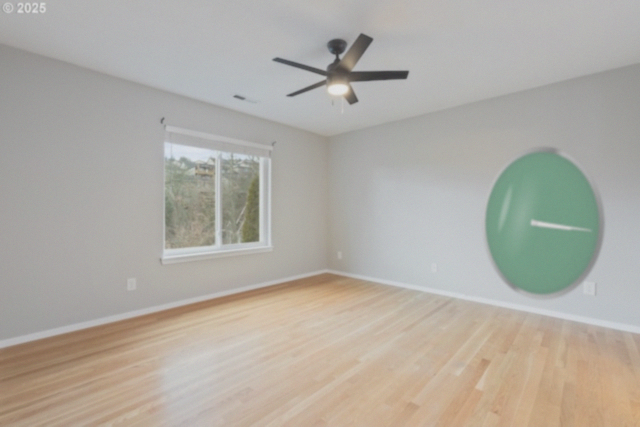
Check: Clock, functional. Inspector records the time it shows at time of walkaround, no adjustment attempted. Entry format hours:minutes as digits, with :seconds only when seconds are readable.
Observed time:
3:16
